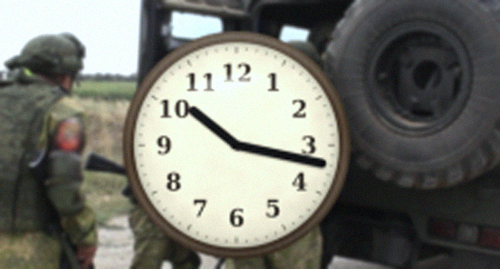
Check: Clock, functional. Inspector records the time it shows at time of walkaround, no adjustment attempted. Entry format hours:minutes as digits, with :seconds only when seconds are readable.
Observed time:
10:17
